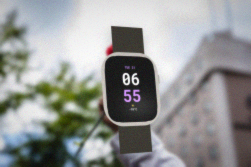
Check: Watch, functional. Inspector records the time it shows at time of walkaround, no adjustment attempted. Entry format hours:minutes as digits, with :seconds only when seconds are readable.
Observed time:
6:55
